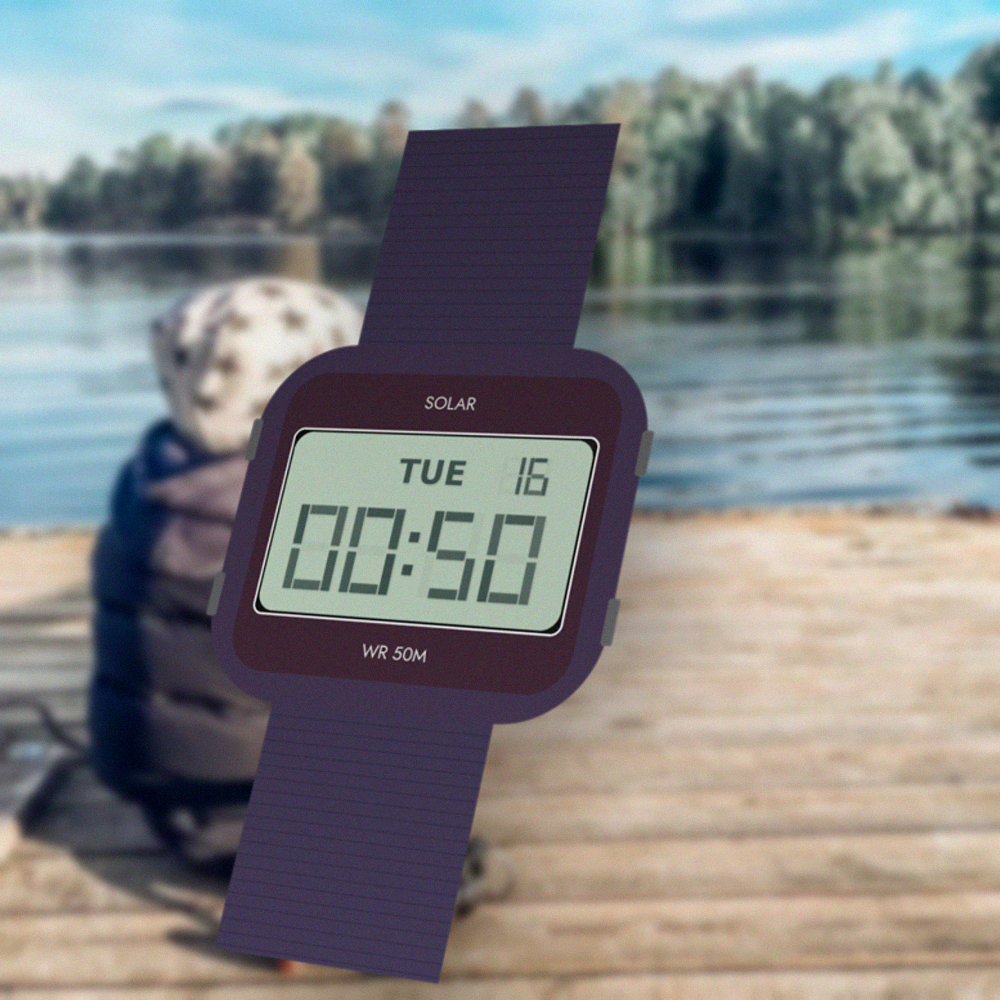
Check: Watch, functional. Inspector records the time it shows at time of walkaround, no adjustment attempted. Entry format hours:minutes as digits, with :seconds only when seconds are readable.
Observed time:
0:50
